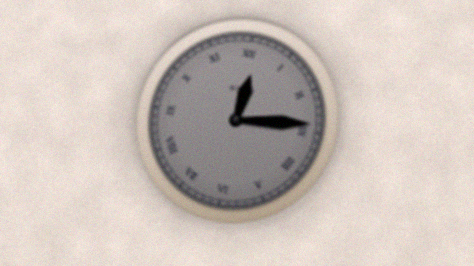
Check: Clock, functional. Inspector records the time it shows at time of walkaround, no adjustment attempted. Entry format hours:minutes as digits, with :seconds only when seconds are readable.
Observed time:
12:14
